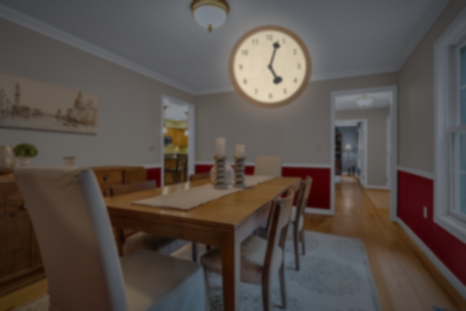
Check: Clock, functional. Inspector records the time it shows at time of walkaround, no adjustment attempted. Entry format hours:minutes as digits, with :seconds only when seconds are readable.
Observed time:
5:03
